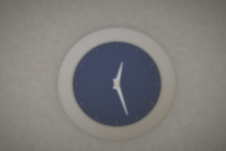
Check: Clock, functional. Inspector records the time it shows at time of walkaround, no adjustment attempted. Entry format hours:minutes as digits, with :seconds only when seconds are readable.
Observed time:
12:27
